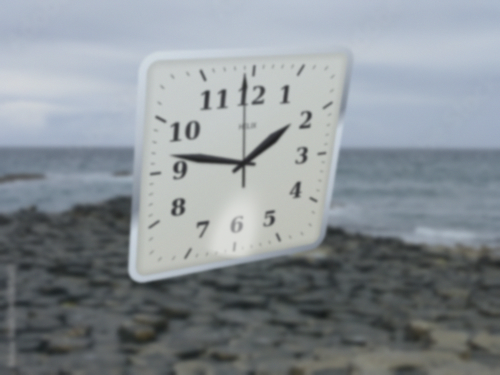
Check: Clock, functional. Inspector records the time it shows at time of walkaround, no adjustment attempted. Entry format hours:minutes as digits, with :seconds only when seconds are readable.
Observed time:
1:46:59
